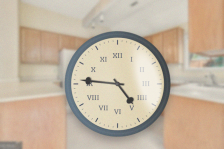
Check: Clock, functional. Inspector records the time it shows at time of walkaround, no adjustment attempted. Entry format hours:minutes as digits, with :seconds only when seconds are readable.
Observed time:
4:46
